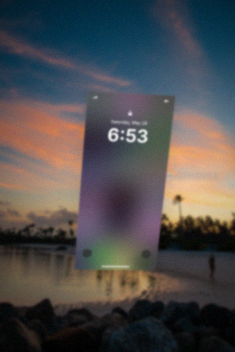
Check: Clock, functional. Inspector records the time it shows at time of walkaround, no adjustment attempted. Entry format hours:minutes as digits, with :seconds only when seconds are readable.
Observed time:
6:53
